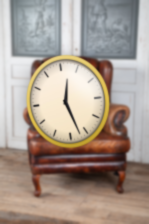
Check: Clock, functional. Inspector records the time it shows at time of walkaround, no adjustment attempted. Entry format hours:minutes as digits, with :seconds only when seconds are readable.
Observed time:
12:27
